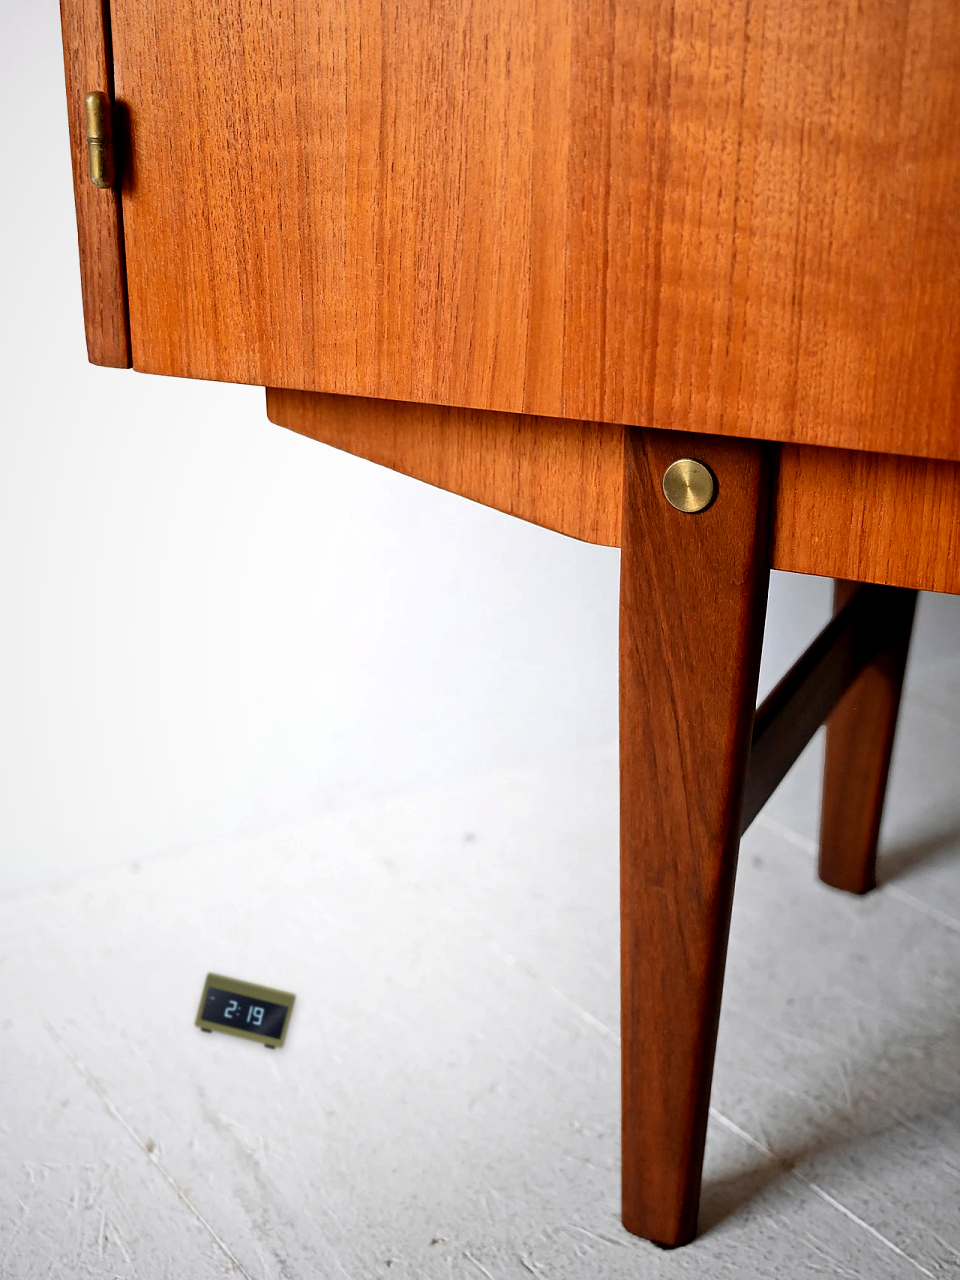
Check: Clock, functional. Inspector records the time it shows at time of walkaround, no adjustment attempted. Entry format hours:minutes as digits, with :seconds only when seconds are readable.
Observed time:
2:19
